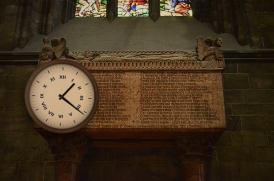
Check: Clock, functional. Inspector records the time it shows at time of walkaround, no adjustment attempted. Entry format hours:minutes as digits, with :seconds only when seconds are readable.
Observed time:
1:21
